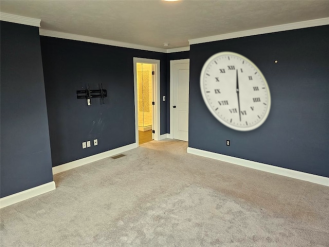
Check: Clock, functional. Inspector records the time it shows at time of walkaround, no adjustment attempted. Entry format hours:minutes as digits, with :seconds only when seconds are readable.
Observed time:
12:32
